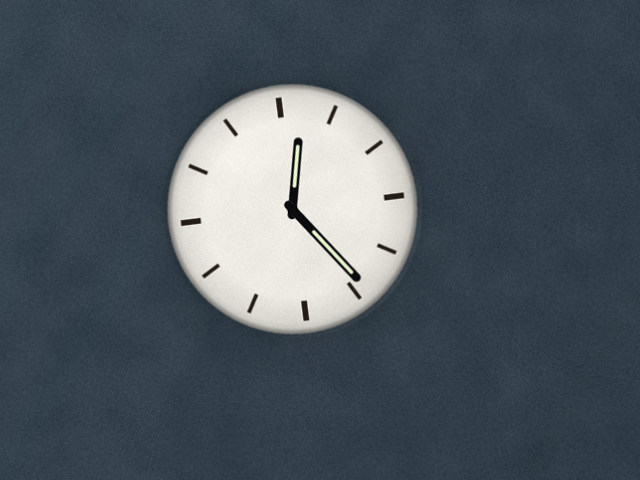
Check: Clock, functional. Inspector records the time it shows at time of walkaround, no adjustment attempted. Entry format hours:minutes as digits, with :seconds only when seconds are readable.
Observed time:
12:24
